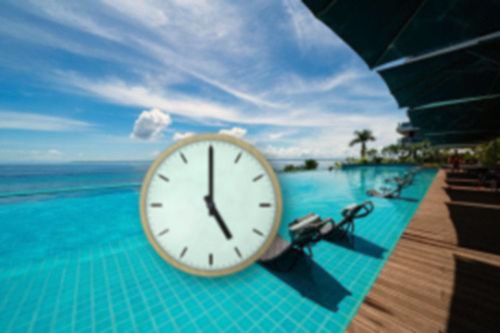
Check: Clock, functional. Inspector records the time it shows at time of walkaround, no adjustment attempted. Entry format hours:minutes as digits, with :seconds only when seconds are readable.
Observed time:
5:00
